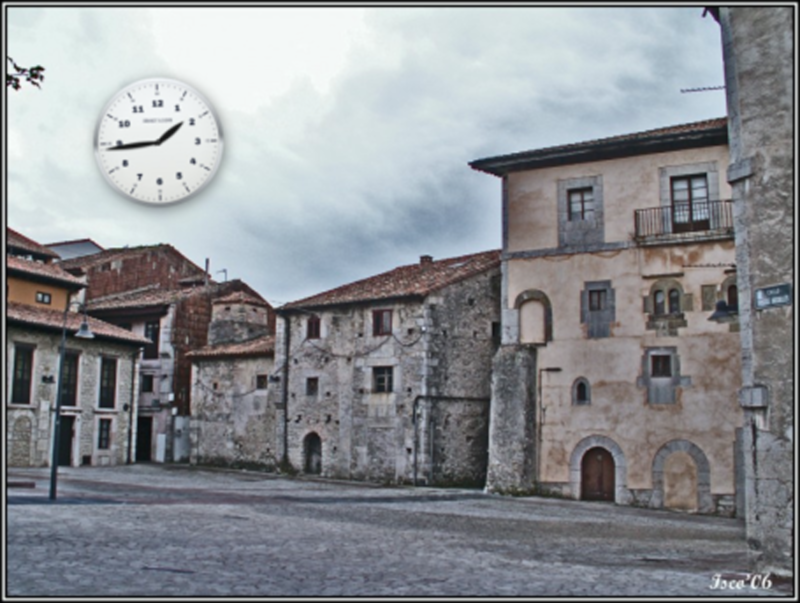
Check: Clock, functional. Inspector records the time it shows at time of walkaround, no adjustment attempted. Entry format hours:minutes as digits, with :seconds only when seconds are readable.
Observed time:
1:44
